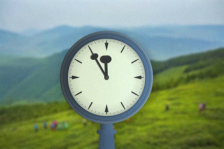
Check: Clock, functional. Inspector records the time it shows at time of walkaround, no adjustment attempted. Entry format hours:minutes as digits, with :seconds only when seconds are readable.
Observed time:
11:55
